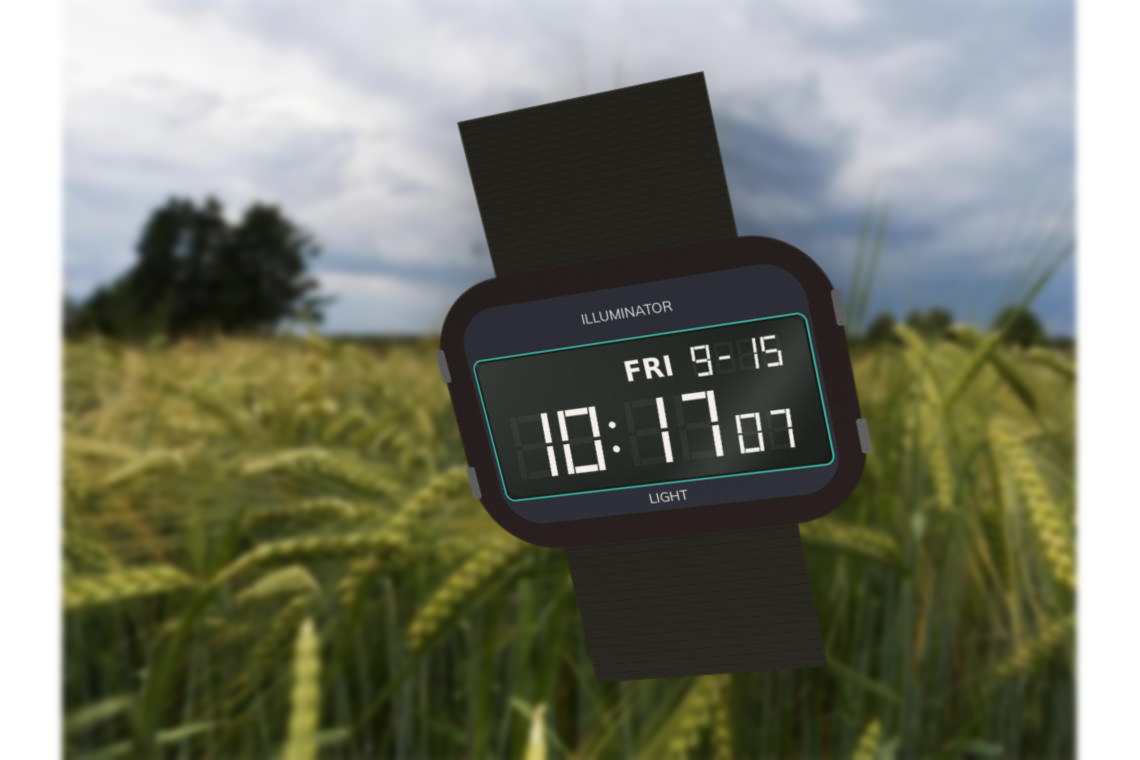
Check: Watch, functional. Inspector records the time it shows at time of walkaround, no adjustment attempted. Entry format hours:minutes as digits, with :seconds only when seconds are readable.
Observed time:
10:17:07
